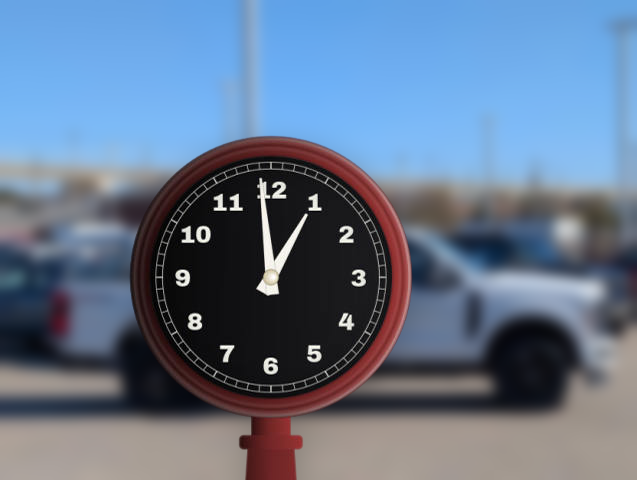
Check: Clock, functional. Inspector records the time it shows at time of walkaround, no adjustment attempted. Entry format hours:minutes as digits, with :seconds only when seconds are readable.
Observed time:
12:59
